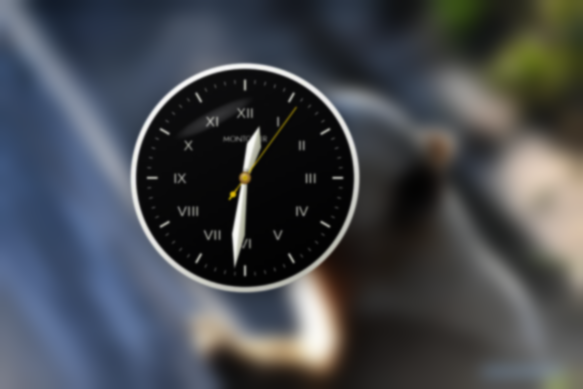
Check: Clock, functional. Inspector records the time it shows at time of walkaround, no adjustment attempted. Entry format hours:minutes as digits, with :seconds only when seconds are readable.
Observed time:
12:31:06
